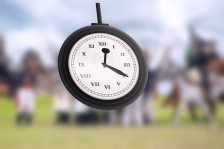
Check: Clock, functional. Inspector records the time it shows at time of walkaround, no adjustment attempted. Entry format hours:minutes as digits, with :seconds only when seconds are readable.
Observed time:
12:20
